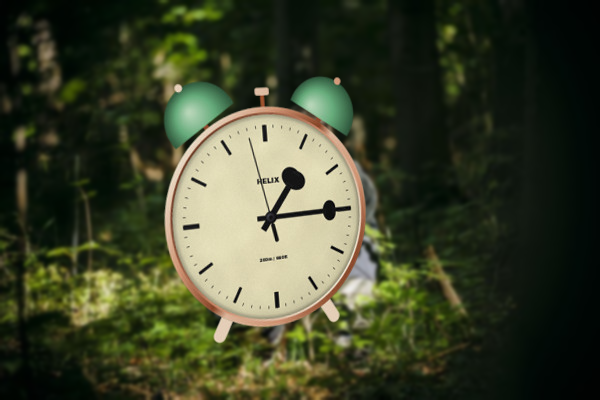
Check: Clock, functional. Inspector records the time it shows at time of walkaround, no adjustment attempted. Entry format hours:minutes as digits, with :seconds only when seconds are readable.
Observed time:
1:14:58
